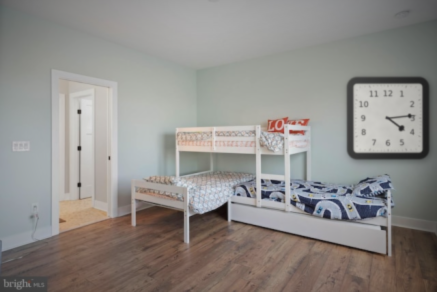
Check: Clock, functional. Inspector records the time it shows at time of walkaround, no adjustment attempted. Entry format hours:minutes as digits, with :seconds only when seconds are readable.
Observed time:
4:14
